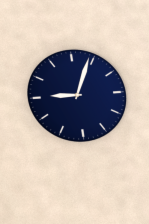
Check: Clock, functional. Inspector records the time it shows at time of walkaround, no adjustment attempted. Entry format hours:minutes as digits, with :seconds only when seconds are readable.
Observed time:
9:04
